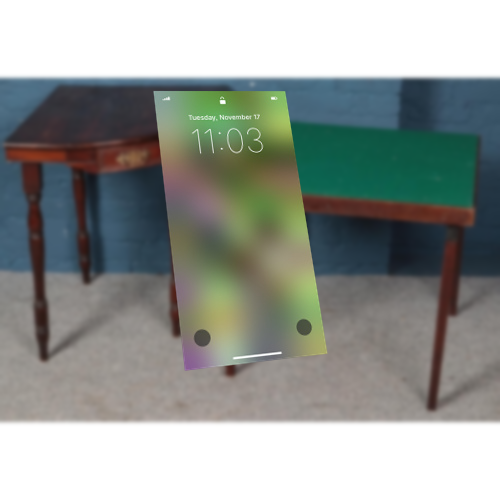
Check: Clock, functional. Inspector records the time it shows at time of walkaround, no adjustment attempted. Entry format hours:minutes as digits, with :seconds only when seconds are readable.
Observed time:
11:03
